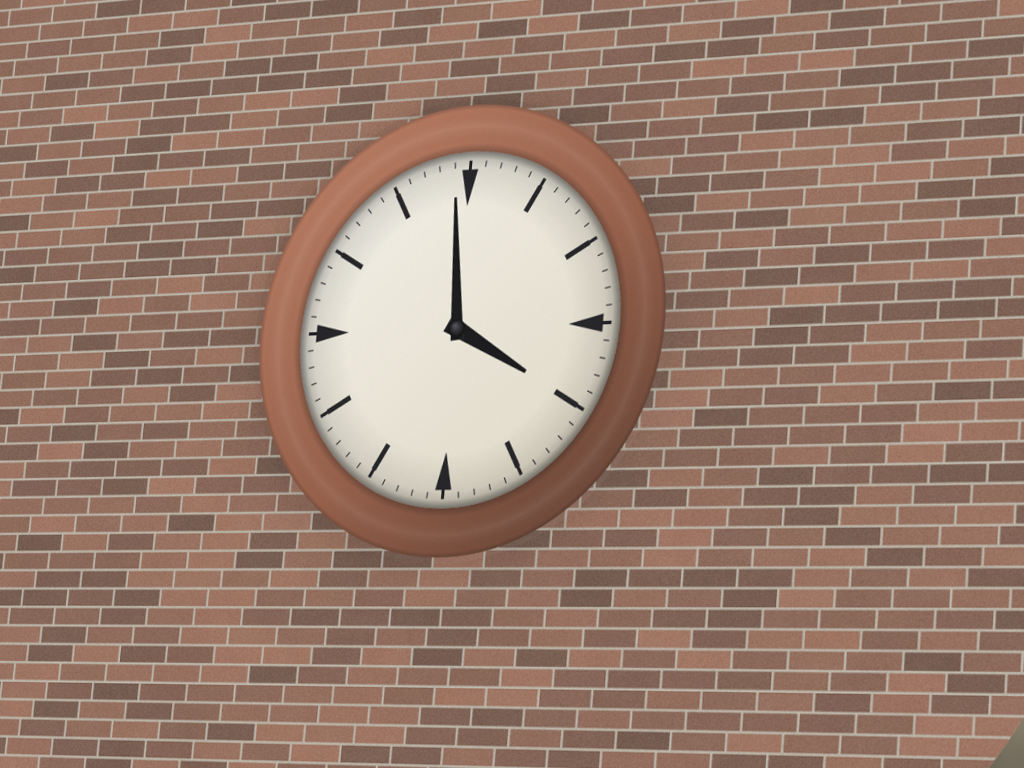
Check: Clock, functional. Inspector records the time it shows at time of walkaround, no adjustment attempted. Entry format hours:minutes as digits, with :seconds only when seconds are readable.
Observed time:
3:59
